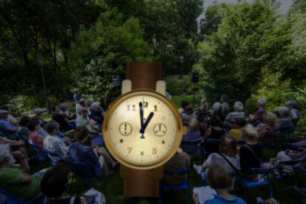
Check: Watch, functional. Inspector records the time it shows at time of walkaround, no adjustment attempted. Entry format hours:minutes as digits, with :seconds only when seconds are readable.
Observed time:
12:59
